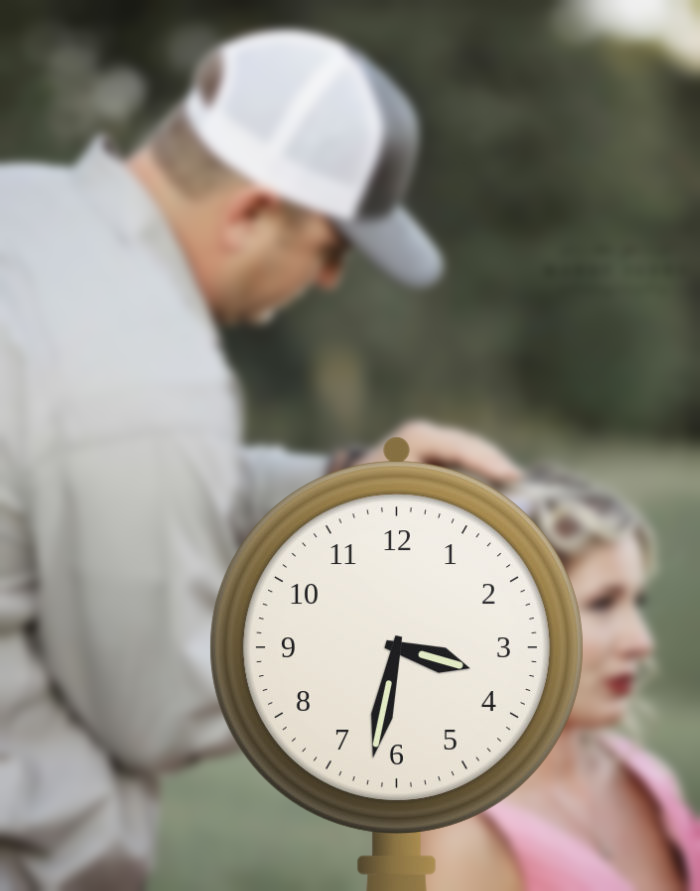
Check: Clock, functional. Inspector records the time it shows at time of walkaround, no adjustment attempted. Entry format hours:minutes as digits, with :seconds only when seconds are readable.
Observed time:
3:32
